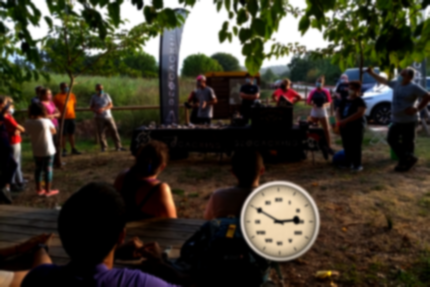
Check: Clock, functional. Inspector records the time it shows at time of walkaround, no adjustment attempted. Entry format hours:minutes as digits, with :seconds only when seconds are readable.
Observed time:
2:50
